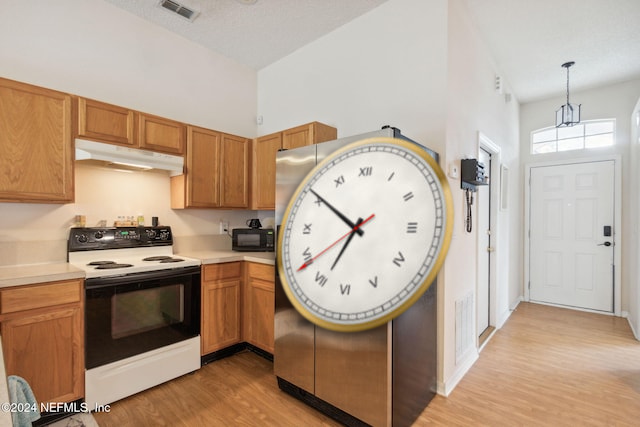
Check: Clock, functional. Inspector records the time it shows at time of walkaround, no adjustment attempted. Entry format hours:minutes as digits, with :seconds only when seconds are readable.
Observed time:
6:50:39
